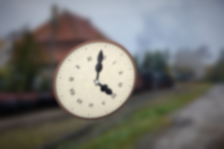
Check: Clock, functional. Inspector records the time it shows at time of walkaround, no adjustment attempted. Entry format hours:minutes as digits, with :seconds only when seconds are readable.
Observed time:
3:59
